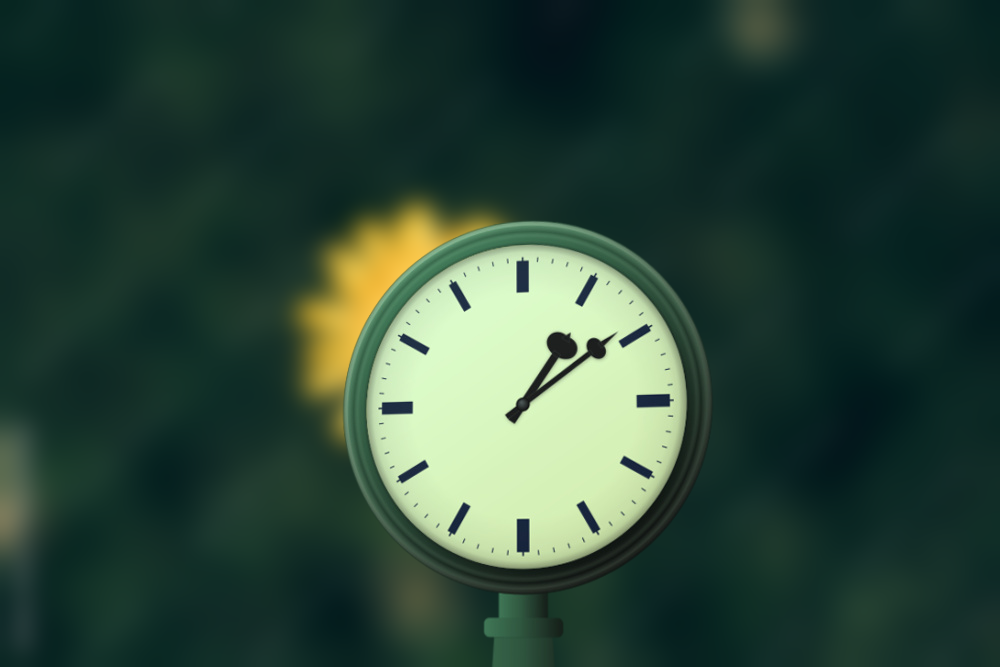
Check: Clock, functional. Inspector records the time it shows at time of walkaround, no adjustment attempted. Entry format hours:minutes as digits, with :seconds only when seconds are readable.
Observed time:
1:09
